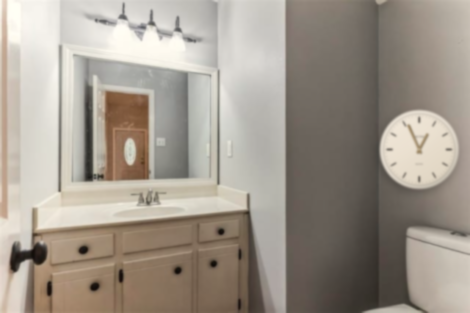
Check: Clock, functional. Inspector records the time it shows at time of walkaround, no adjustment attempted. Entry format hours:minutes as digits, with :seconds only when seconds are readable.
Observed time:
12:56
